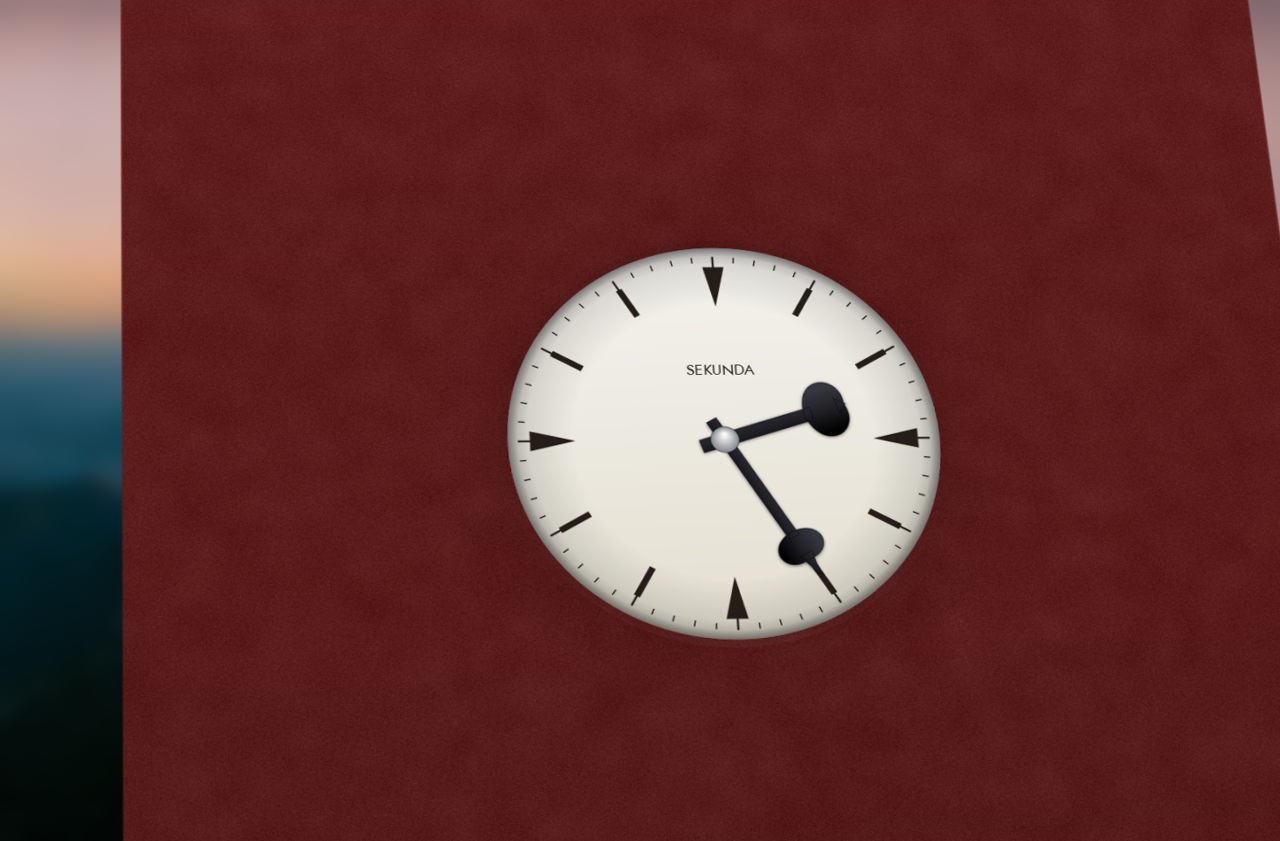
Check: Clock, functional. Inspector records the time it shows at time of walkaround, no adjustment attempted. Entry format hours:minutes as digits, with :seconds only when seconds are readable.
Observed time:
2:25
